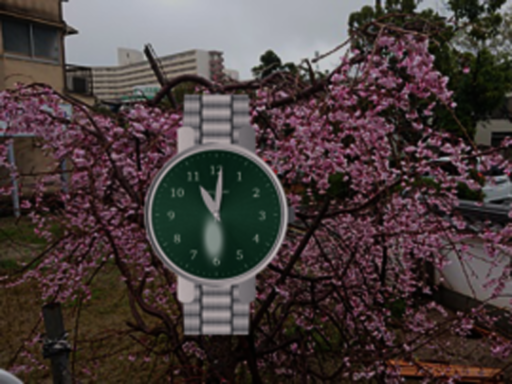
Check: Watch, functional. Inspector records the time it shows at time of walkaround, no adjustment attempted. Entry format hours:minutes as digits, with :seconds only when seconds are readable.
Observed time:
11:01
